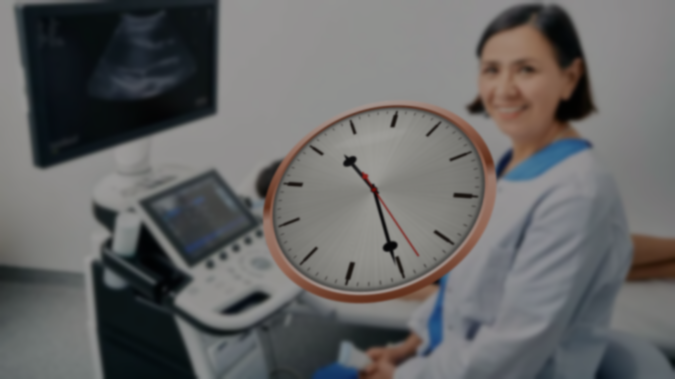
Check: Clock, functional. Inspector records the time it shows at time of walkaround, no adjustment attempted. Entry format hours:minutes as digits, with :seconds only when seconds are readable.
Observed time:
10:25:23
